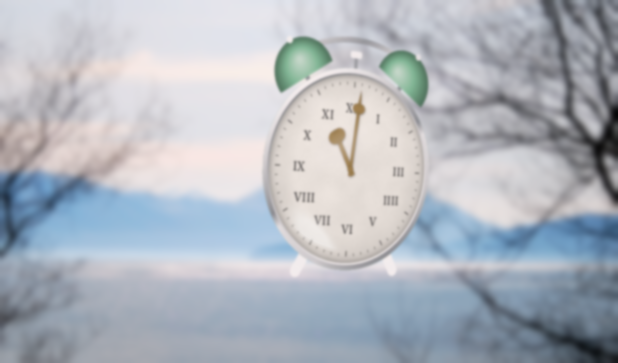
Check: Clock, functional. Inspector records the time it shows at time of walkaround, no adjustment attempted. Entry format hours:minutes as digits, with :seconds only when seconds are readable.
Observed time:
11:01
